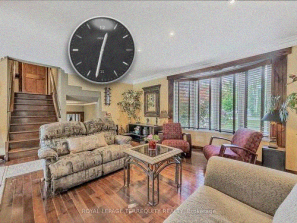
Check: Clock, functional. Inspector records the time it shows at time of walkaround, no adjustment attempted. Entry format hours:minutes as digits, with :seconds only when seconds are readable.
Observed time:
12:32
